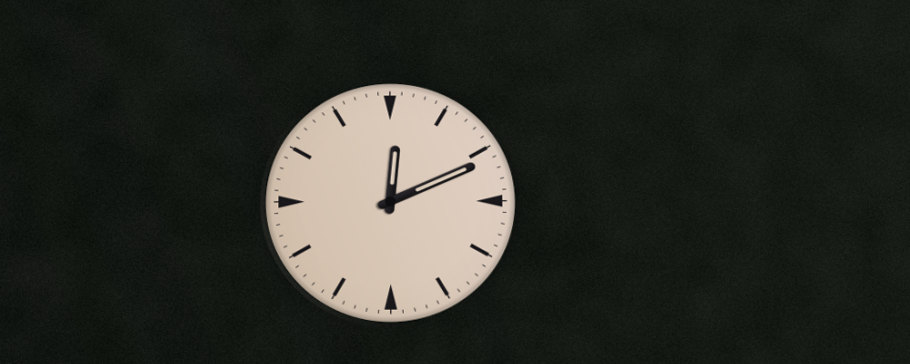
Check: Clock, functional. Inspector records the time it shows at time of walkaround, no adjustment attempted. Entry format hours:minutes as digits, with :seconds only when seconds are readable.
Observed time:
12:11
